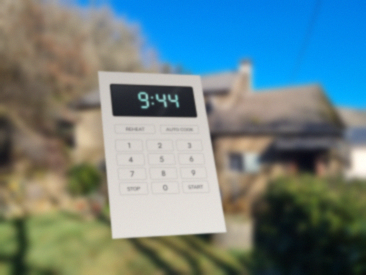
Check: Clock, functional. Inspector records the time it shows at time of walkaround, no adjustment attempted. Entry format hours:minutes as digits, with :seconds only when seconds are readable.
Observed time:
9:44
